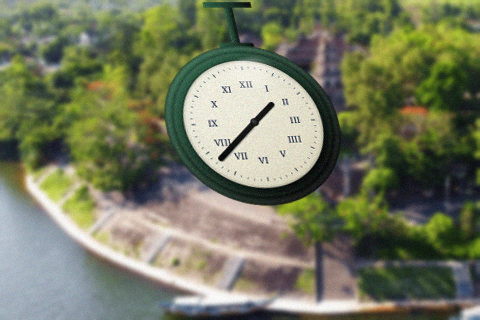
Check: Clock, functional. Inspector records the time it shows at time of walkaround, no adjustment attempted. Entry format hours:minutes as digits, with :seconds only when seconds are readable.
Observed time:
1:38
